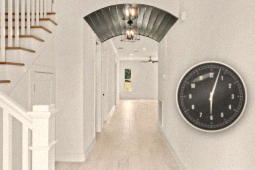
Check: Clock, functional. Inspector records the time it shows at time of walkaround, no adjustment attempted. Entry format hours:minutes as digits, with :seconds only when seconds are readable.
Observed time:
6:03
